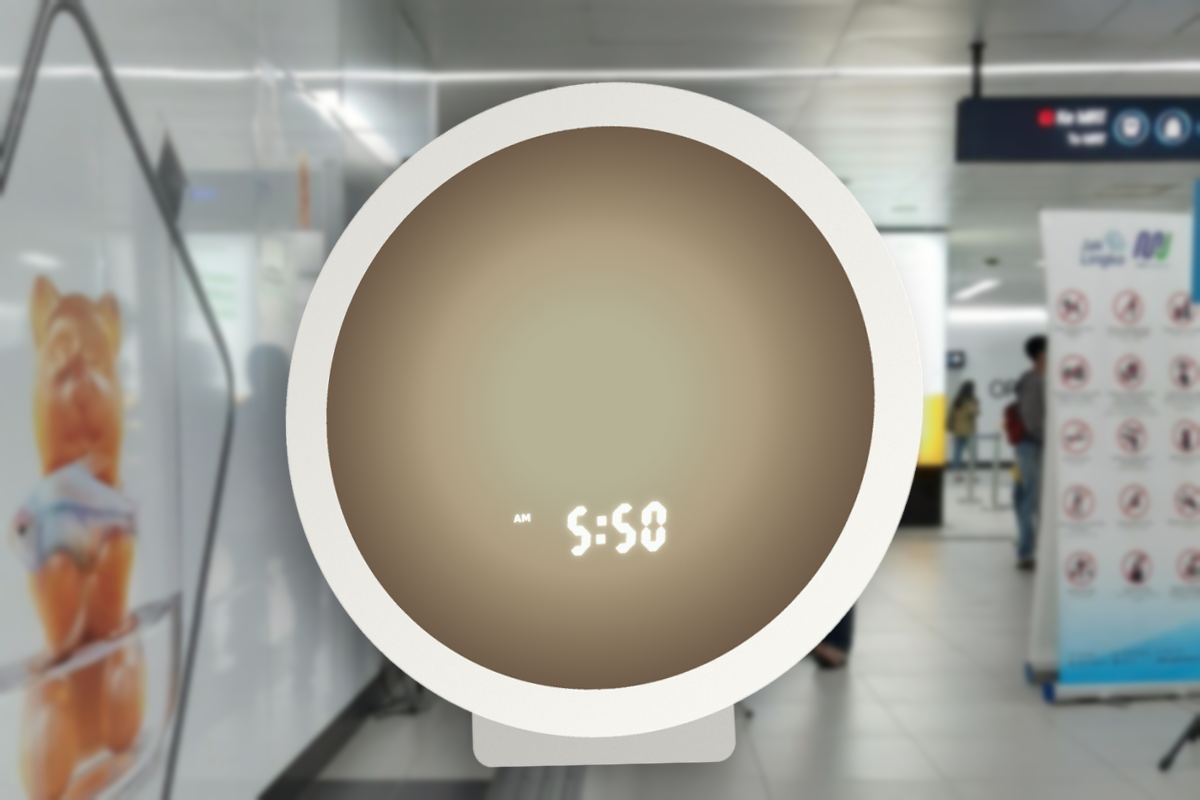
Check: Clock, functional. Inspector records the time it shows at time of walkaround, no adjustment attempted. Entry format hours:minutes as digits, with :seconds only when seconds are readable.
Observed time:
5:50
